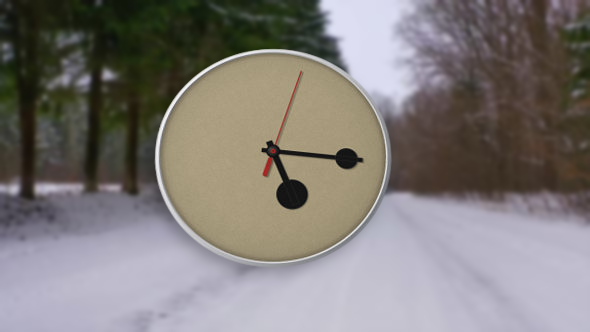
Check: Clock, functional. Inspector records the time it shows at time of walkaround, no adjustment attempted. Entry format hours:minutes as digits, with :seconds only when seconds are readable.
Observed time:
5:16:03
